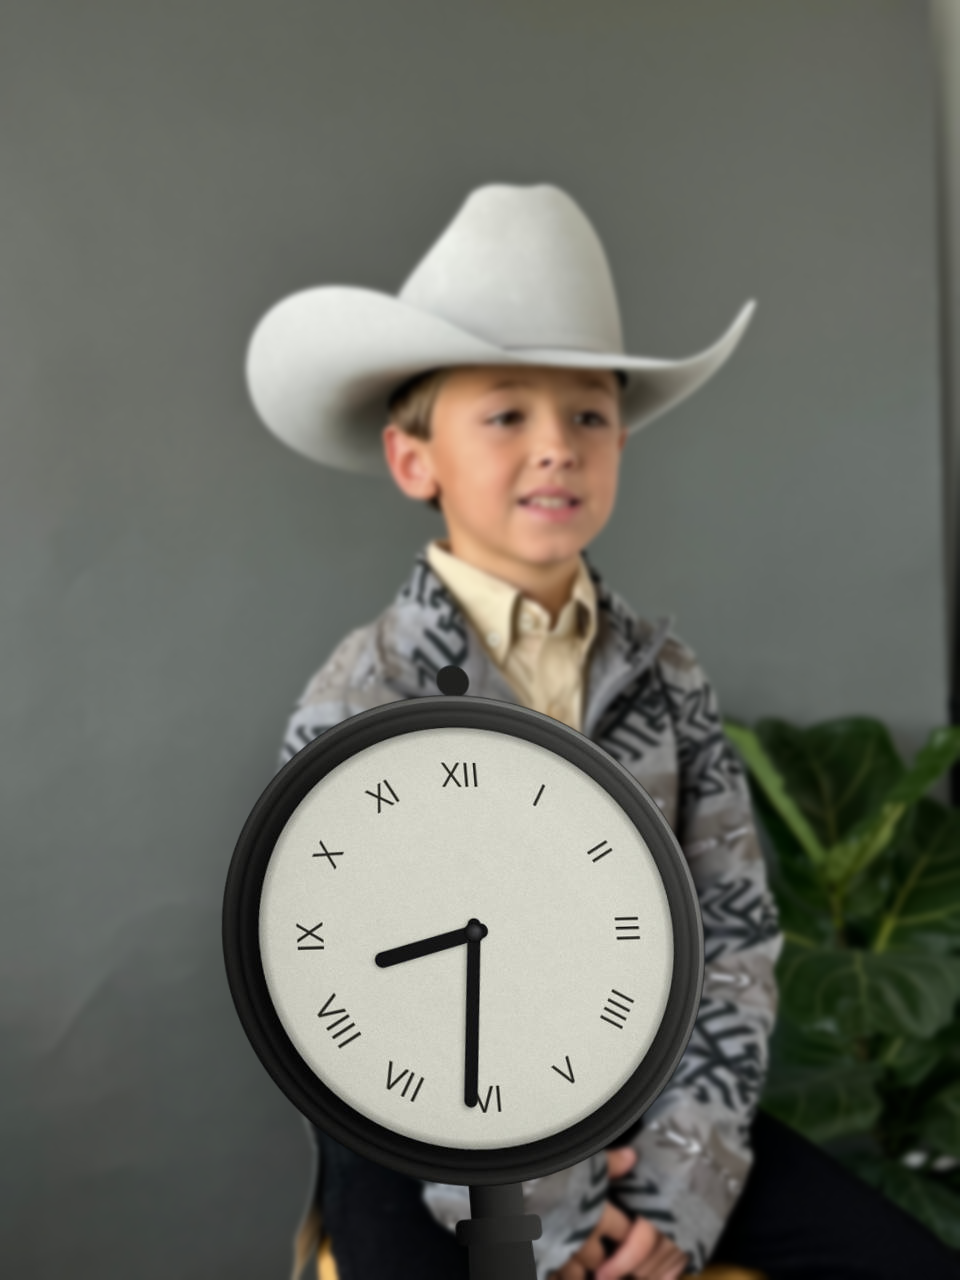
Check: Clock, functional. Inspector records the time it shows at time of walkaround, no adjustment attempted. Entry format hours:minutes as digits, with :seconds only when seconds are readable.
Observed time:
8:31
